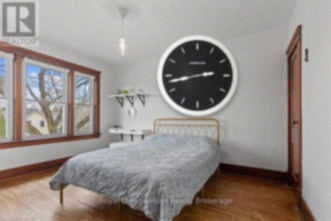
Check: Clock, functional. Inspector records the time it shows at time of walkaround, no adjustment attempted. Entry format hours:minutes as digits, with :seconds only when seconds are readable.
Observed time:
2:43
